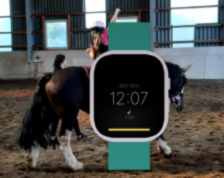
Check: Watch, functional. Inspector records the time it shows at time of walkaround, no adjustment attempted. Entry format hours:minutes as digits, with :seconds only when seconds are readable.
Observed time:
12:07
